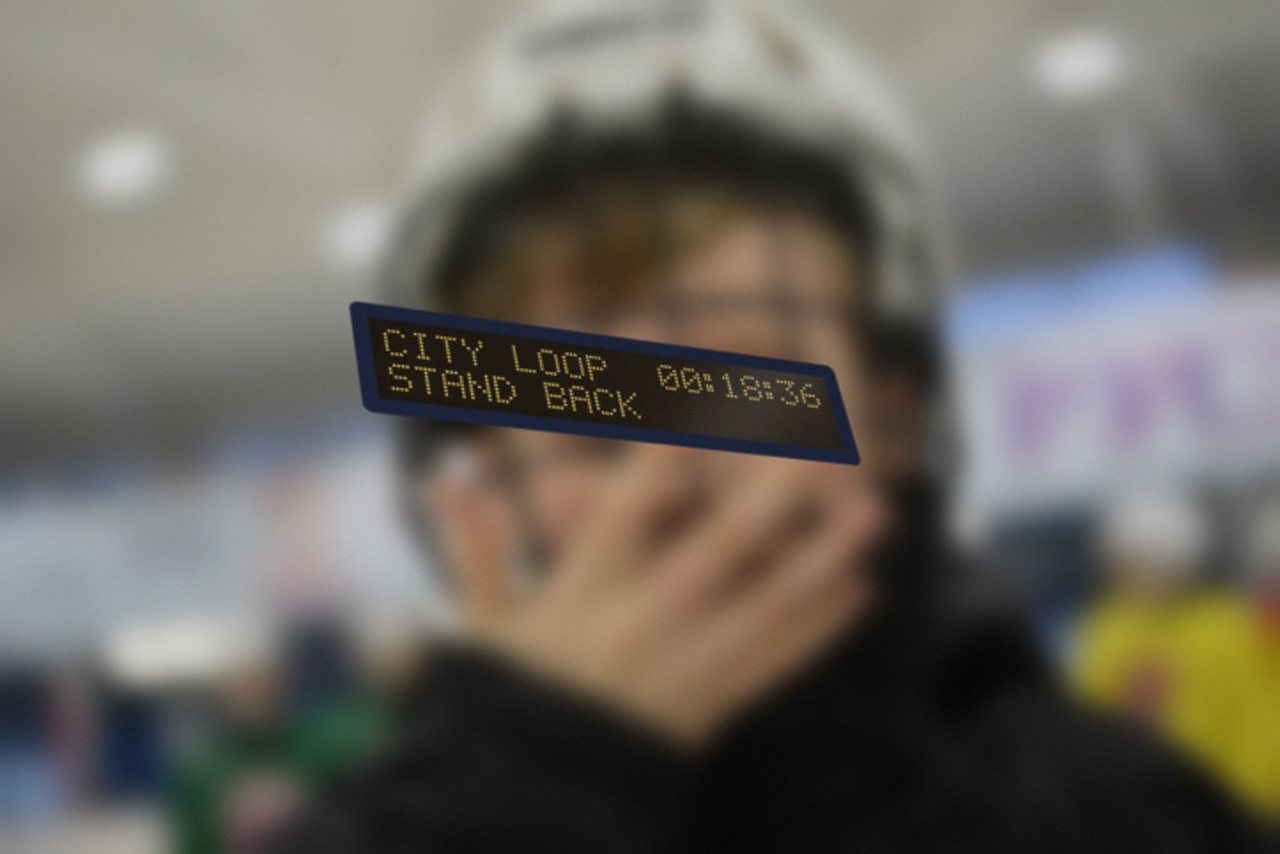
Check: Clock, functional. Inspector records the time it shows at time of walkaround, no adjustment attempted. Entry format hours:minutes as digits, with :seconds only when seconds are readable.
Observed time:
0:18:36
